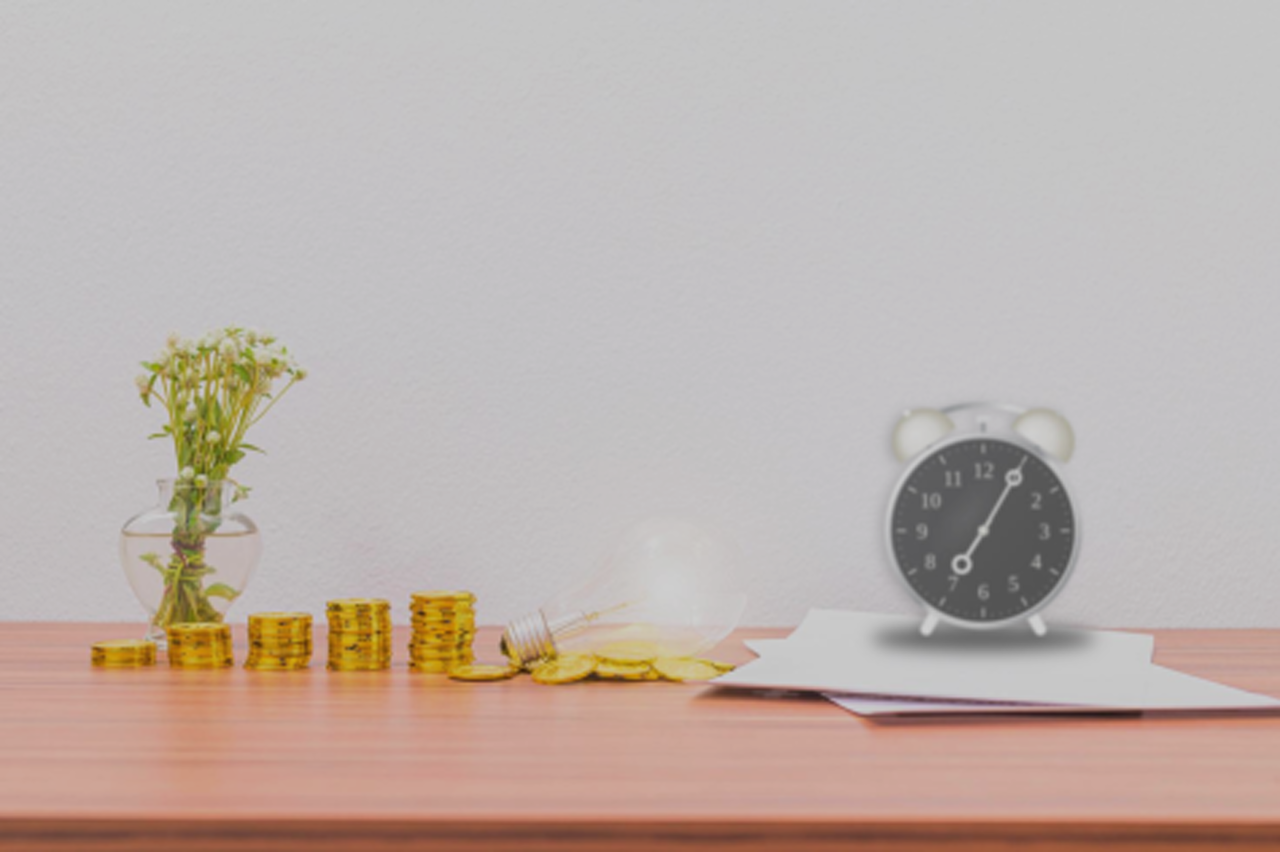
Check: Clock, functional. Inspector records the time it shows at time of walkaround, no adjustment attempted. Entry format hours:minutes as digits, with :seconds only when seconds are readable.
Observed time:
7:05
